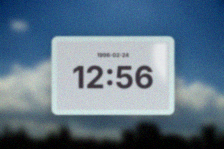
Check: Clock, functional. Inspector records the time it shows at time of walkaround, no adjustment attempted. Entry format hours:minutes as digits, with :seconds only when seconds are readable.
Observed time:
12:56
